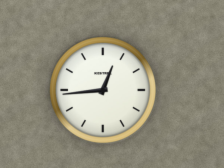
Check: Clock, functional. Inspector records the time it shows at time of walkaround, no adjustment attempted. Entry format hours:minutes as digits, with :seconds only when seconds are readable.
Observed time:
12:44
